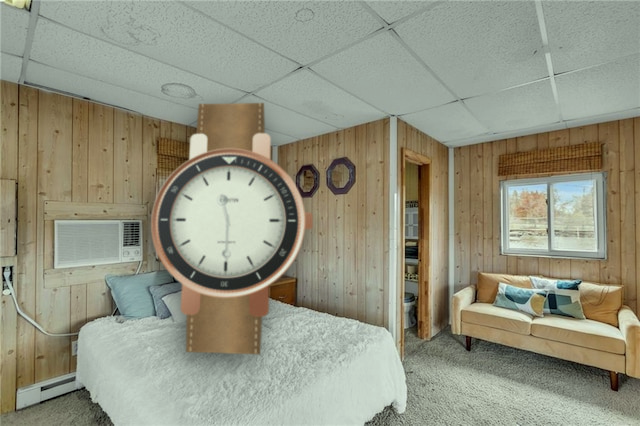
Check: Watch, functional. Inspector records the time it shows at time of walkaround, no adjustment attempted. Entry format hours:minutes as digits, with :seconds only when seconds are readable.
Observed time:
11:30
